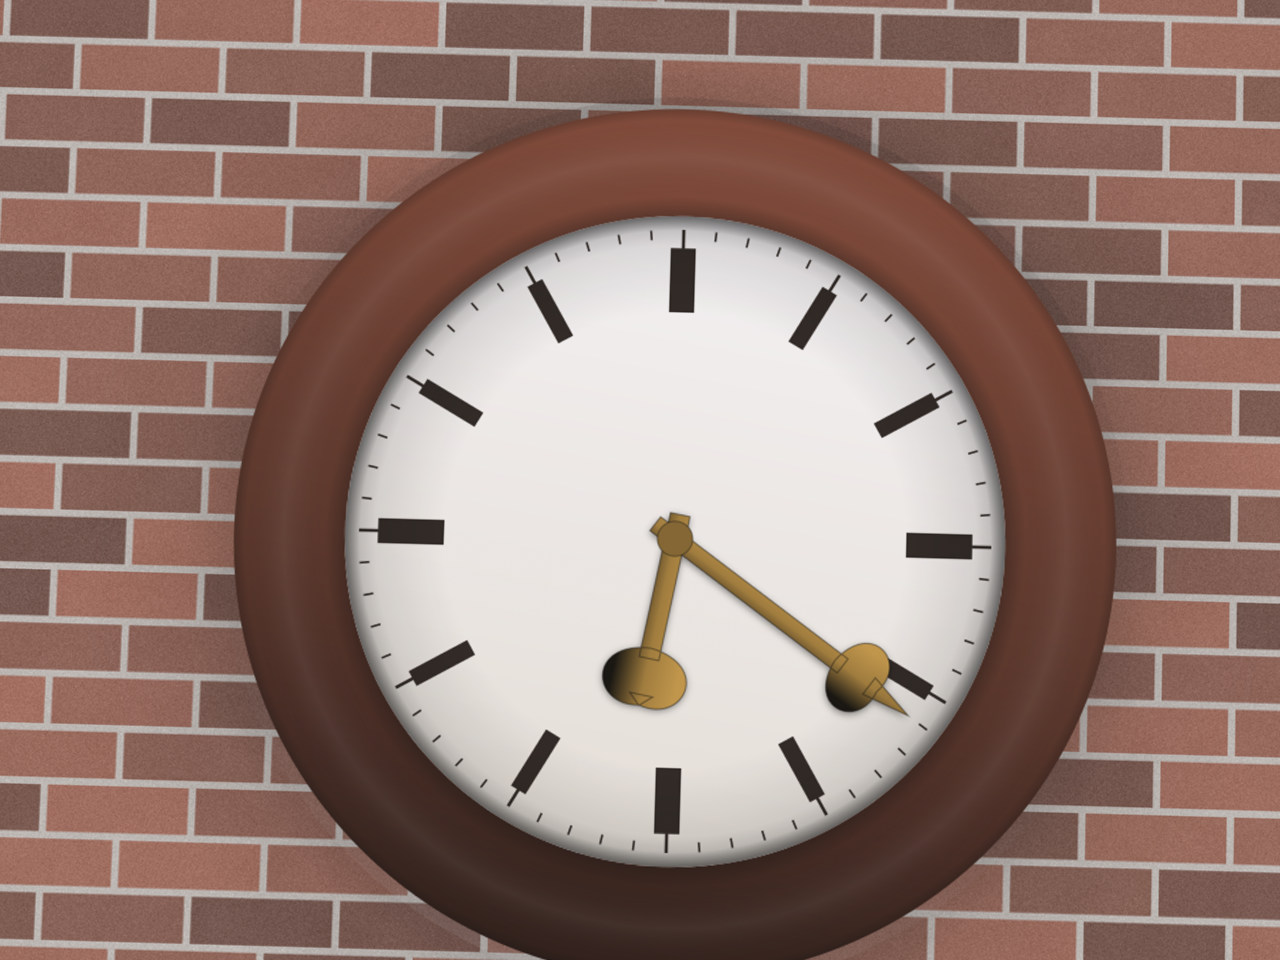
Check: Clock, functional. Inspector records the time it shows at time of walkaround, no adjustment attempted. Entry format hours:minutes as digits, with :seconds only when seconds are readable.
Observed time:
6:21
